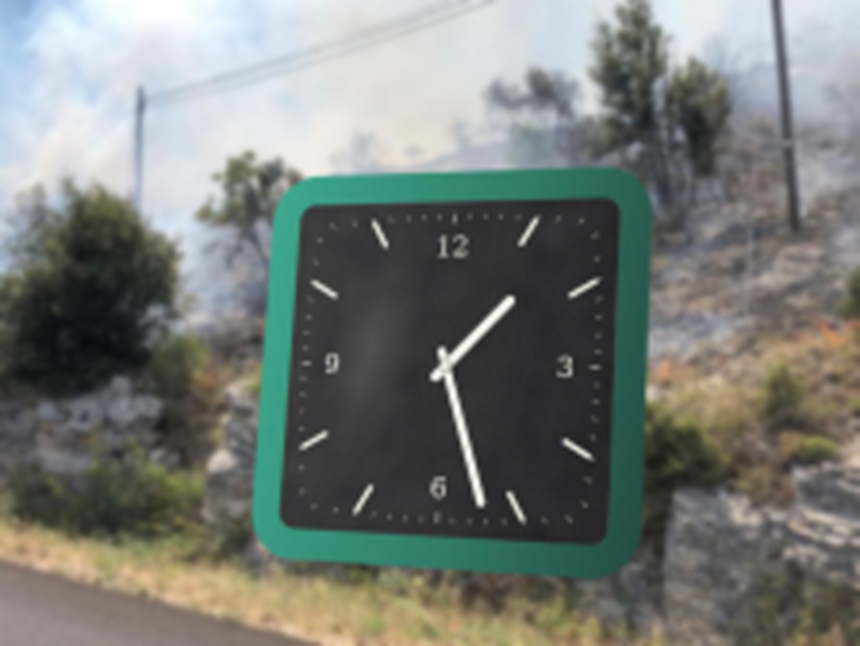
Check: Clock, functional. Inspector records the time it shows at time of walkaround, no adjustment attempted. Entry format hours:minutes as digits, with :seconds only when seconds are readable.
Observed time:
1:27
